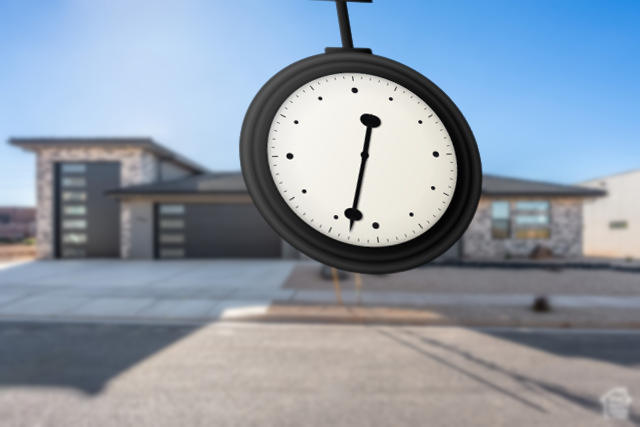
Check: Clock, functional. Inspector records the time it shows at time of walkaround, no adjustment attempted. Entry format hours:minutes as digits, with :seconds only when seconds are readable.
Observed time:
12:33
